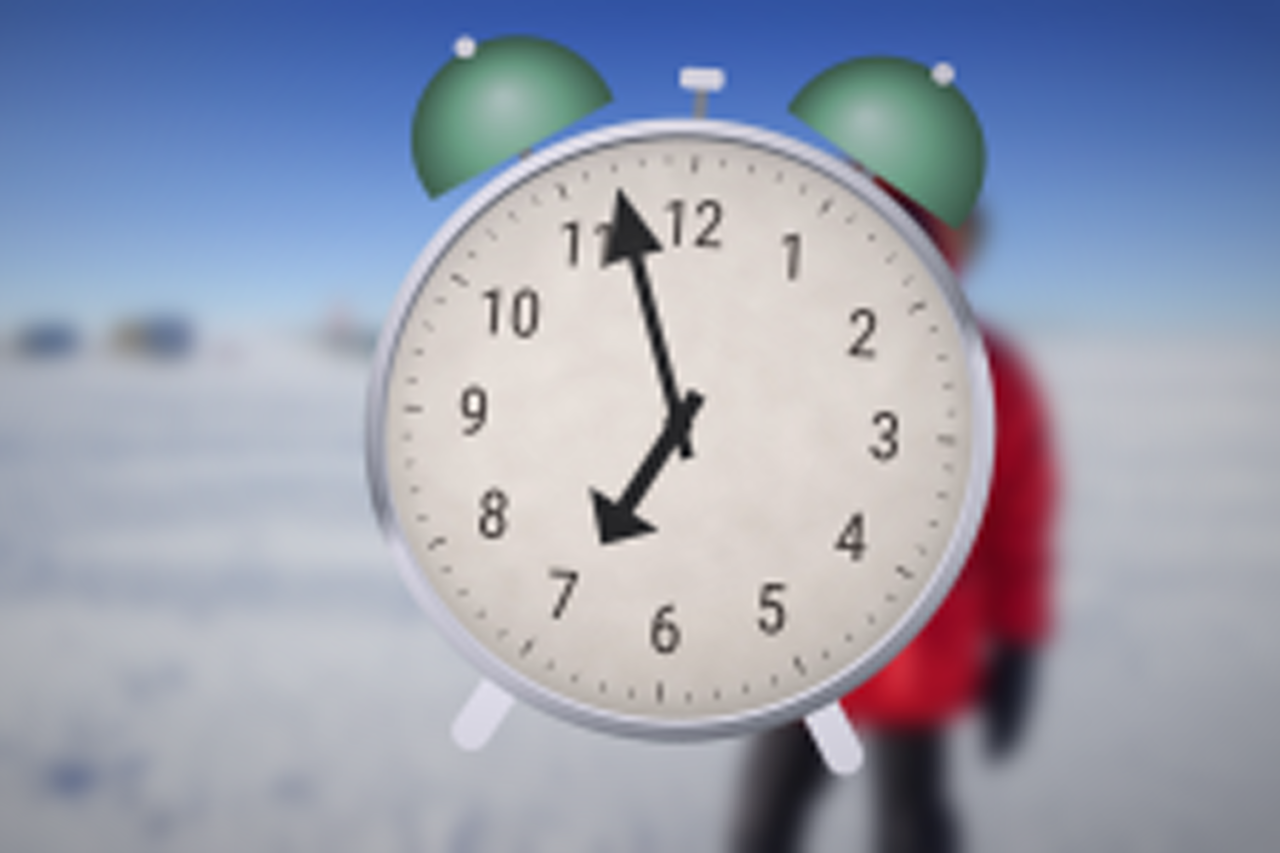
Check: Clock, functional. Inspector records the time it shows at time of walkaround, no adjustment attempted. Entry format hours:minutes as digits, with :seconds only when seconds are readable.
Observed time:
6:57
